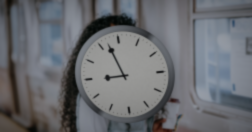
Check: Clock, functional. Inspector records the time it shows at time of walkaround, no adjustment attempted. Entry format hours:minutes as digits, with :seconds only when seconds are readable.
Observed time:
8:57
